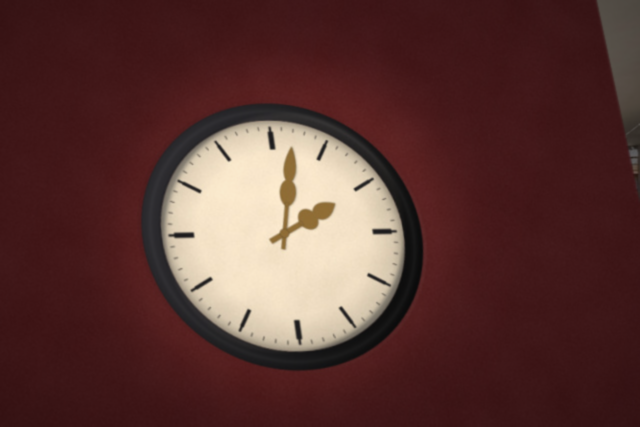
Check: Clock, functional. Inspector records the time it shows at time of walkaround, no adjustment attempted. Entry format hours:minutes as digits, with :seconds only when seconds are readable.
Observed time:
2:02
